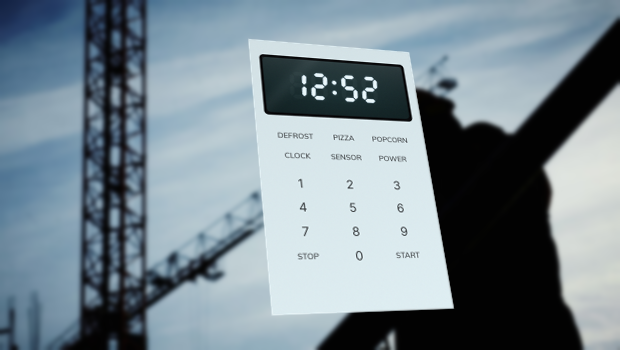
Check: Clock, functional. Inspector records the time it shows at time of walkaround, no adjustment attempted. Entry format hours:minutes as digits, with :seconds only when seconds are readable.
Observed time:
12:52
